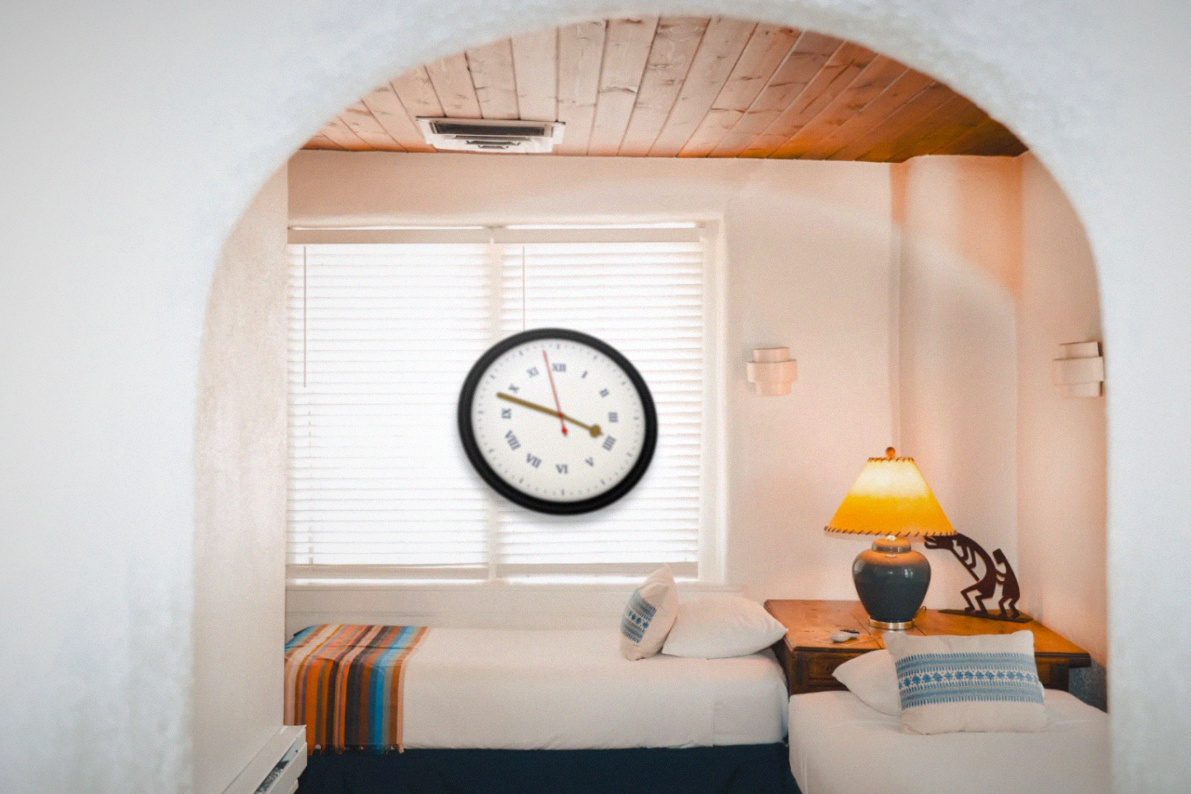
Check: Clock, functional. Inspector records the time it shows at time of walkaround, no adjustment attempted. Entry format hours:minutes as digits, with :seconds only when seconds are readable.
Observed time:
3:47:58
